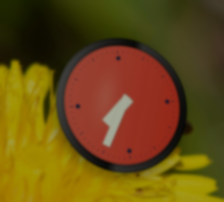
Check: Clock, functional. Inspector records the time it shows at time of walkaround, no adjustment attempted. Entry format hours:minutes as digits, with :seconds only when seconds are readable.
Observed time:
7:35
